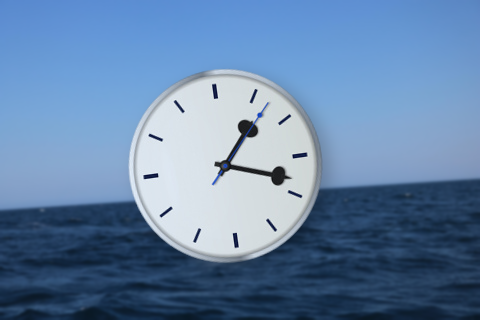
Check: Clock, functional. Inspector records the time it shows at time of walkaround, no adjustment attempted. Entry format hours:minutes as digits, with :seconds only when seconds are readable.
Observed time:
1:18:07
